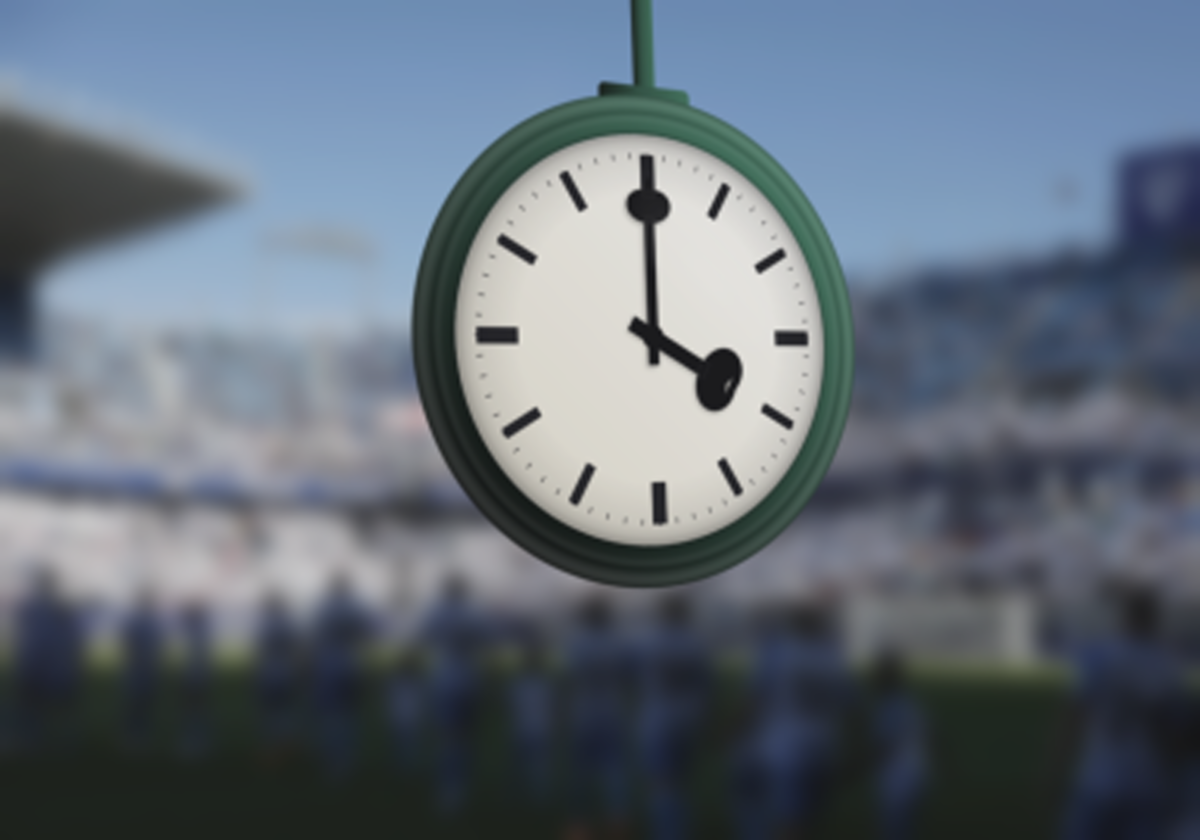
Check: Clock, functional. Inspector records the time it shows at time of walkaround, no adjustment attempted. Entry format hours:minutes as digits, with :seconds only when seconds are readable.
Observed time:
4:00
